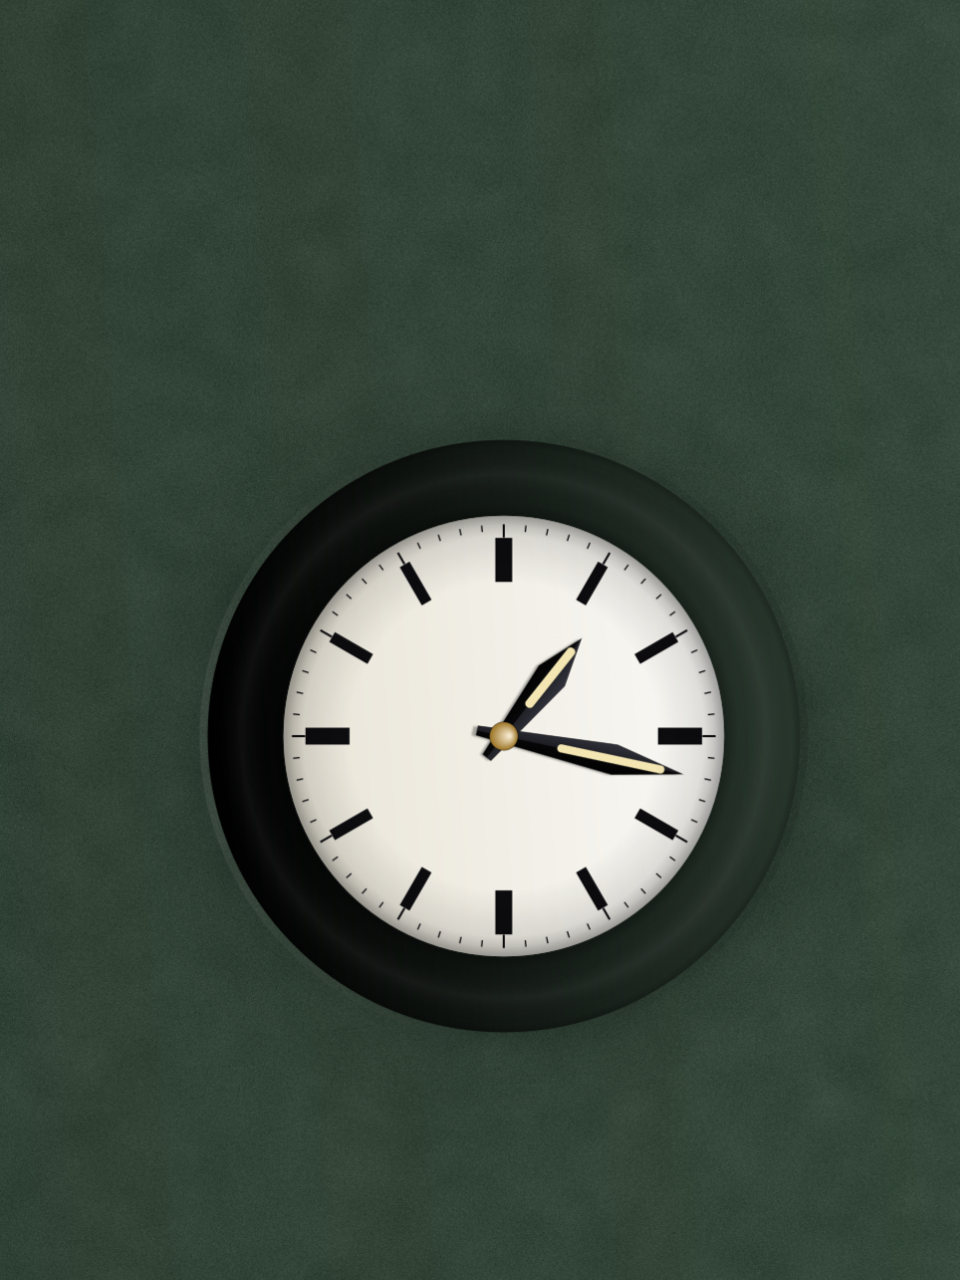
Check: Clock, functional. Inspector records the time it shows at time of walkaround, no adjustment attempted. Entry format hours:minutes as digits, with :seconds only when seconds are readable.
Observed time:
1:17
